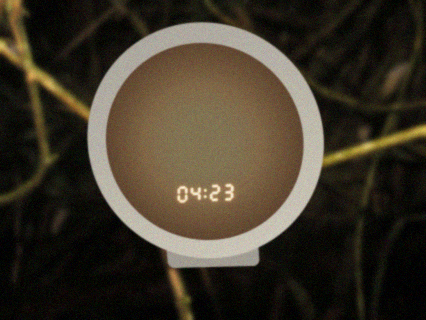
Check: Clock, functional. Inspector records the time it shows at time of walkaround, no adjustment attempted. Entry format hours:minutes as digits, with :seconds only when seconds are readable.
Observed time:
4:23
